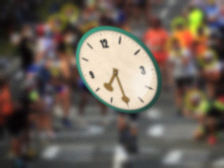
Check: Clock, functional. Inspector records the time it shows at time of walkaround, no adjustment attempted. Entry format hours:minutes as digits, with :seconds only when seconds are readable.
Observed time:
7:30
